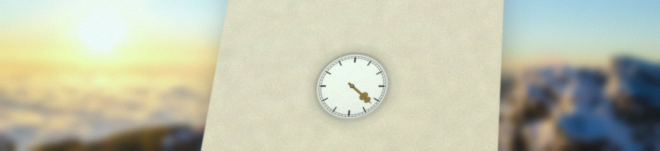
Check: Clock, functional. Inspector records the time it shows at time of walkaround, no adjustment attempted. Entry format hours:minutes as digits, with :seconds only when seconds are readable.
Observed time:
4:22
